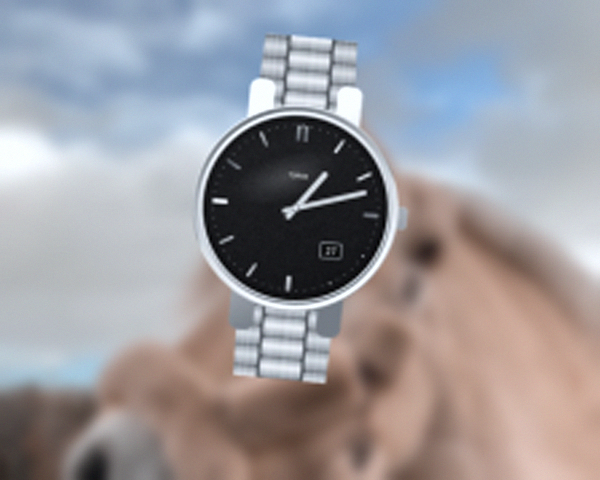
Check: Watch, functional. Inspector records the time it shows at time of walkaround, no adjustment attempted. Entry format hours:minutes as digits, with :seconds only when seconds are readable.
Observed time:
1:12
